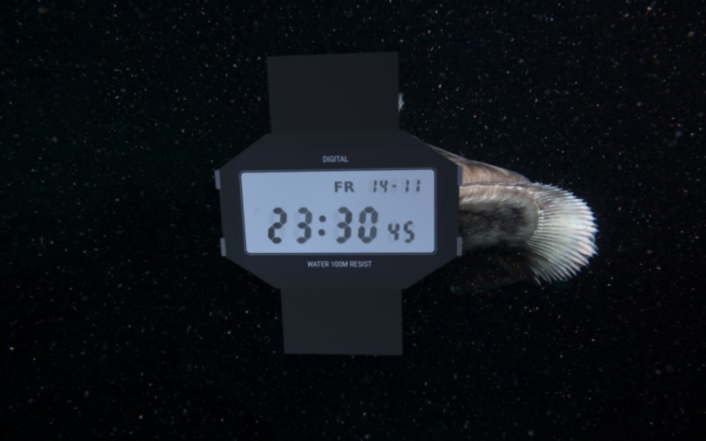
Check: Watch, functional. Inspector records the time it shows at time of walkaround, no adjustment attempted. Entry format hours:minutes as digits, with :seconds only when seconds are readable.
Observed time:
23:30:45
